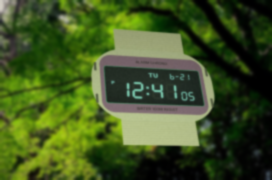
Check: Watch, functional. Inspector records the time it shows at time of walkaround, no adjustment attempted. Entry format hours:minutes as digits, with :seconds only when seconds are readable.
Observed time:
12:41
